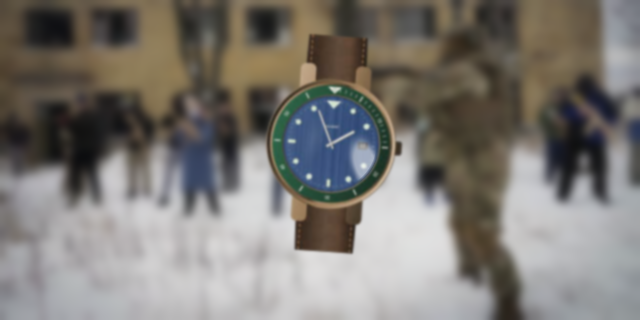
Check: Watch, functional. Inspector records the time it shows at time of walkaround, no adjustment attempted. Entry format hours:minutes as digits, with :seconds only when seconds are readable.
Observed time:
1:56
